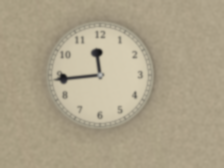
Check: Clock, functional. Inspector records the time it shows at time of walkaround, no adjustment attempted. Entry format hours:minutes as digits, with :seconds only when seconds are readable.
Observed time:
11:44
